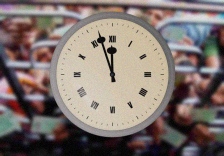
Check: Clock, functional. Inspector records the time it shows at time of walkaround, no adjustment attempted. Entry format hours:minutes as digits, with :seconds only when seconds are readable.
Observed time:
11:57
